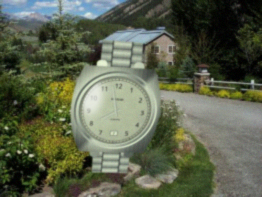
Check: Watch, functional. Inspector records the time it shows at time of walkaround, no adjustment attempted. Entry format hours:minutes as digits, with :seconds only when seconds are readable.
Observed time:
7:58
